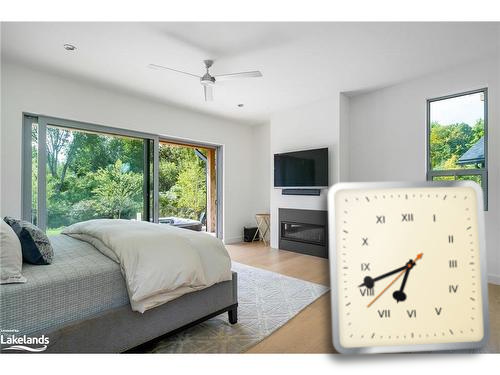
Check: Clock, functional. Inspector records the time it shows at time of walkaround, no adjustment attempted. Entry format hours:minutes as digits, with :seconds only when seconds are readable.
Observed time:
6:41:38
